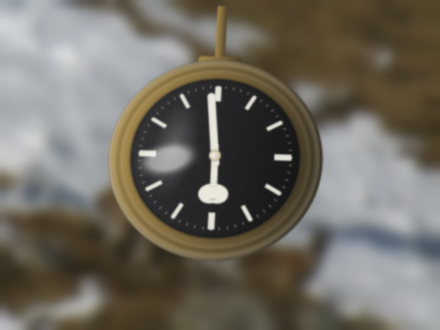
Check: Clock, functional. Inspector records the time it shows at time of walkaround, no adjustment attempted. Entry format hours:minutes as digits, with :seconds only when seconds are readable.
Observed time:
5:59
